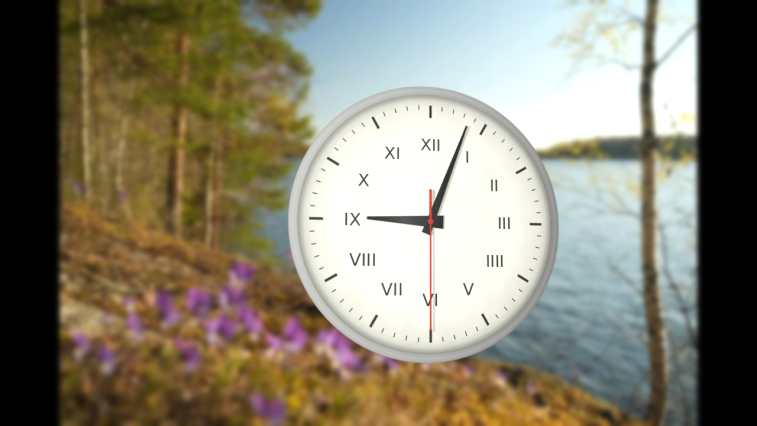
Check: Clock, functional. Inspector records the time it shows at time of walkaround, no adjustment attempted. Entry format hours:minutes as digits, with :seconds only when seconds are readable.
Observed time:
9:03:30
